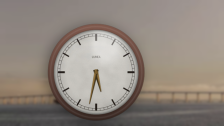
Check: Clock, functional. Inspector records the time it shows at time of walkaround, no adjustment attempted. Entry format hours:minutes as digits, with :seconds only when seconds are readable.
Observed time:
5:32
